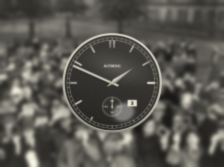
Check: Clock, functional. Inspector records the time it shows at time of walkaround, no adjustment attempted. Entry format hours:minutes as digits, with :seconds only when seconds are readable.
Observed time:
1:49
